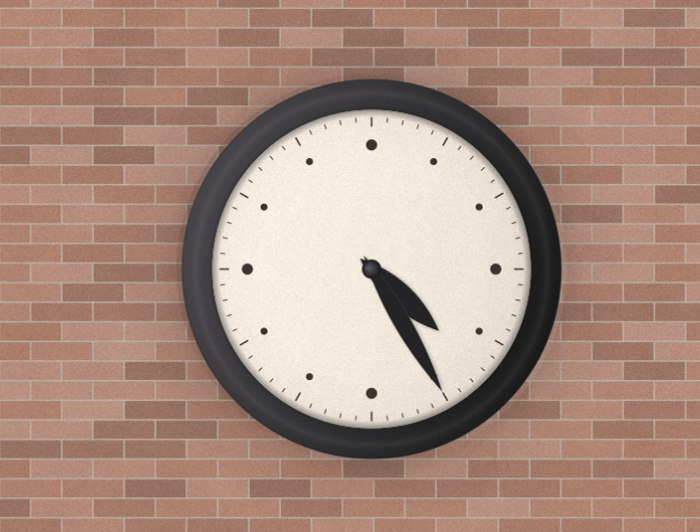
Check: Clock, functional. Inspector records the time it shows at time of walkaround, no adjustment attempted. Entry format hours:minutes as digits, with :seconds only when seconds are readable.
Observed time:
4:25
